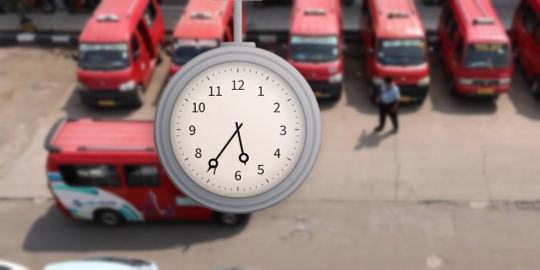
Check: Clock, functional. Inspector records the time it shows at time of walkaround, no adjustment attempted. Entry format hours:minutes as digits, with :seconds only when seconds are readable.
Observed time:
5:36
